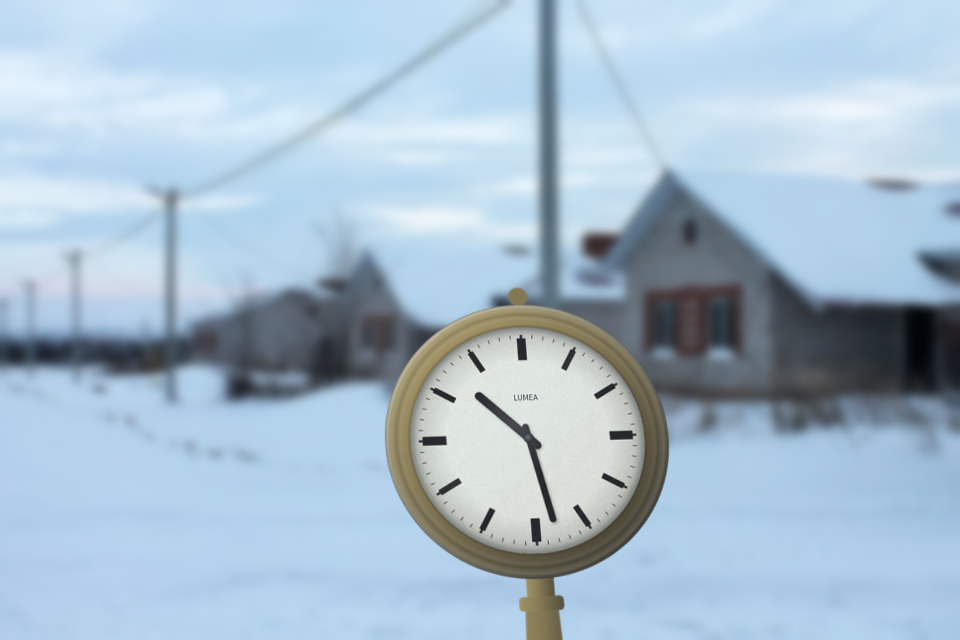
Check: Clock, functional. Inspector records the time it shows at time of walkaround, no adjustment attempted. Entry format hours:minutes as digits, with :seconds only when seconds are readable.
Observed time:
10:28
